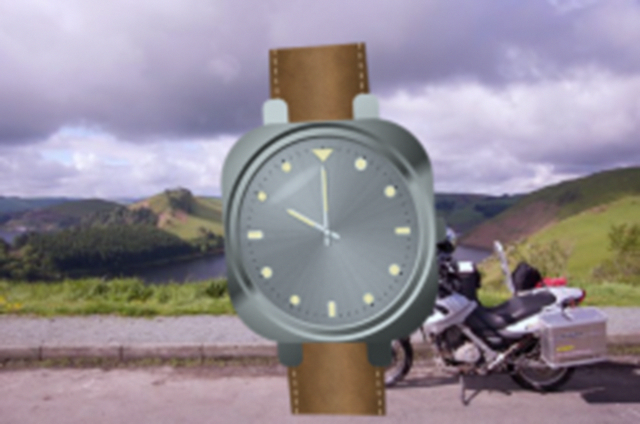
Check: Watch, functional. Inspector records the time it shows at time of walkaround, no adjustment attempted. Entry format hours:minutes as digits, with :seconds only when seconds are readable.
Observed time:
10:00
